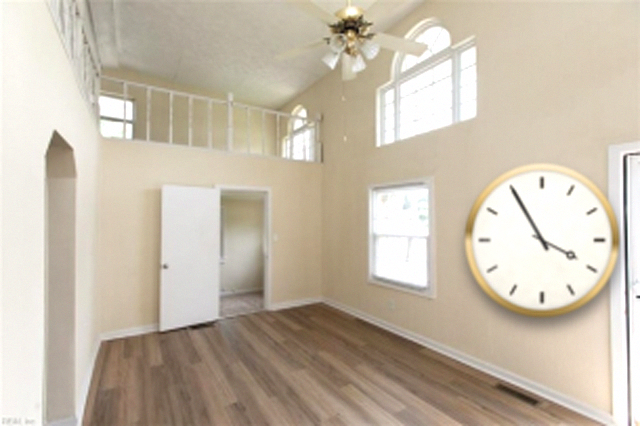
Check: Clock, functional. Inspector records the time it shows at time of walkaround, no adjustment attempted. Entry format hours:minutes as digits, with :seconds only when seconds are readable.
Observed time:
3:55
